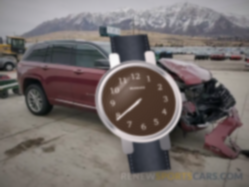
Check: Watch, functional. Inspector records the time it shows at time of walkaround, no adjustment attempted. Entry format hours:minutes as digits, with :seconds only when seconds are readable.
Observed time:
7:39
